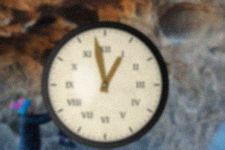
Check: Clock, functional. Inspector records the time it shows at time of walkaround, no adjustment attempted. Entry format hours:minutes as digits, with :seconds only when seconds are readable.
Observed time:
12:58
